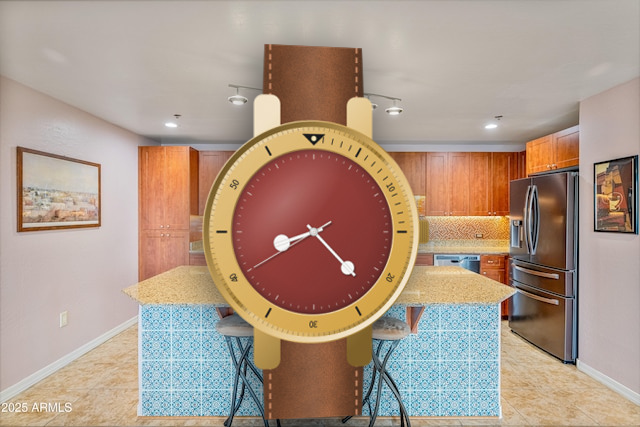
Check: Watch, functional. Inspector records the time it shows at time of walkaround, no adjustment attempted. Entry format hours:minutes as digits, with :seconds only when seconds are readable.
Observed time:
8:22:40
